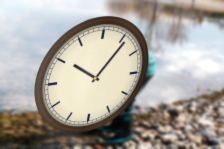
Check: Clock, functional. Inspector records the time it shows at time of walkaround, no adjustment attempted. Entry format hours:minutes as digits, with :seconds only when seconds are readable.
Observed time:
10:06
